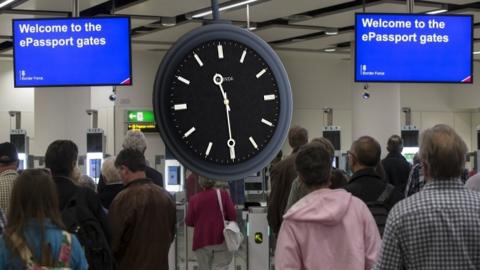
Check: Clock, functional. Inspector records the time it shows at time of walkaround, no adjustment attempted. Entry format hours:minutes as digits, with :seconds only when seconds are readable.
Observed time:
11:30
